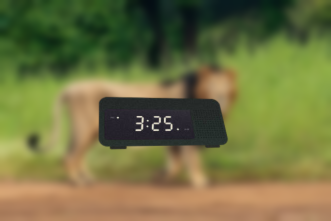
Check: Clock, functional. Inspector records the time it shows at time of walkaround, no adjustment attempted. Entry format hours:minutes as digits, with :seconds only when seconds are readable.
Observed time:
3:25
